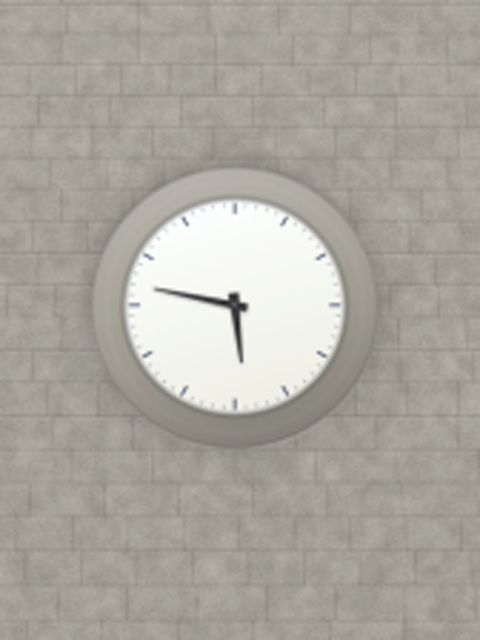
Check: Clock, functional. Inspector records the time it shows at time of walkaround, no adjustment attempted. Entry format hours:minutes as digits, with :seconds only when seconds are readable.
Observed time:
5:47
